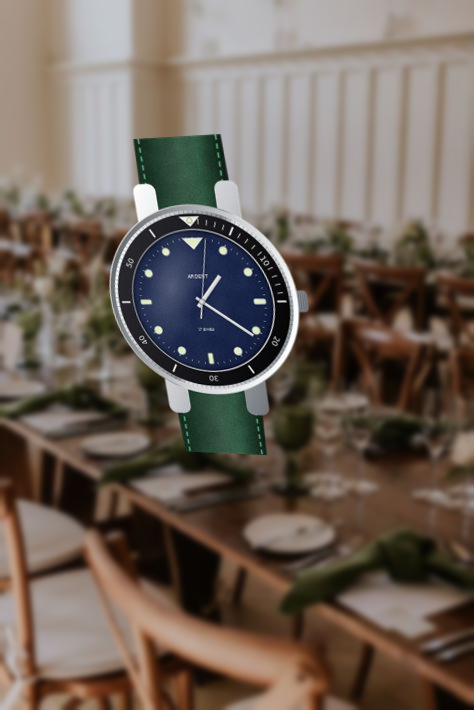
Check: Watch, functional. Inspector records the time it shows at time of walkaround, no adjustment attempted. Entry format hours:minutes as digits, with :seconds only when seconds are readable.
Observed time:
1:21:02
